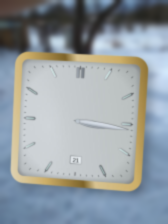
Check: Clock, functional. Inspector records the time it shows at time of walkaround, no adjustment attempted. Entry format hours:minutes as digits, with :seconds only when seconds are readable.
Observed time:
3:16
